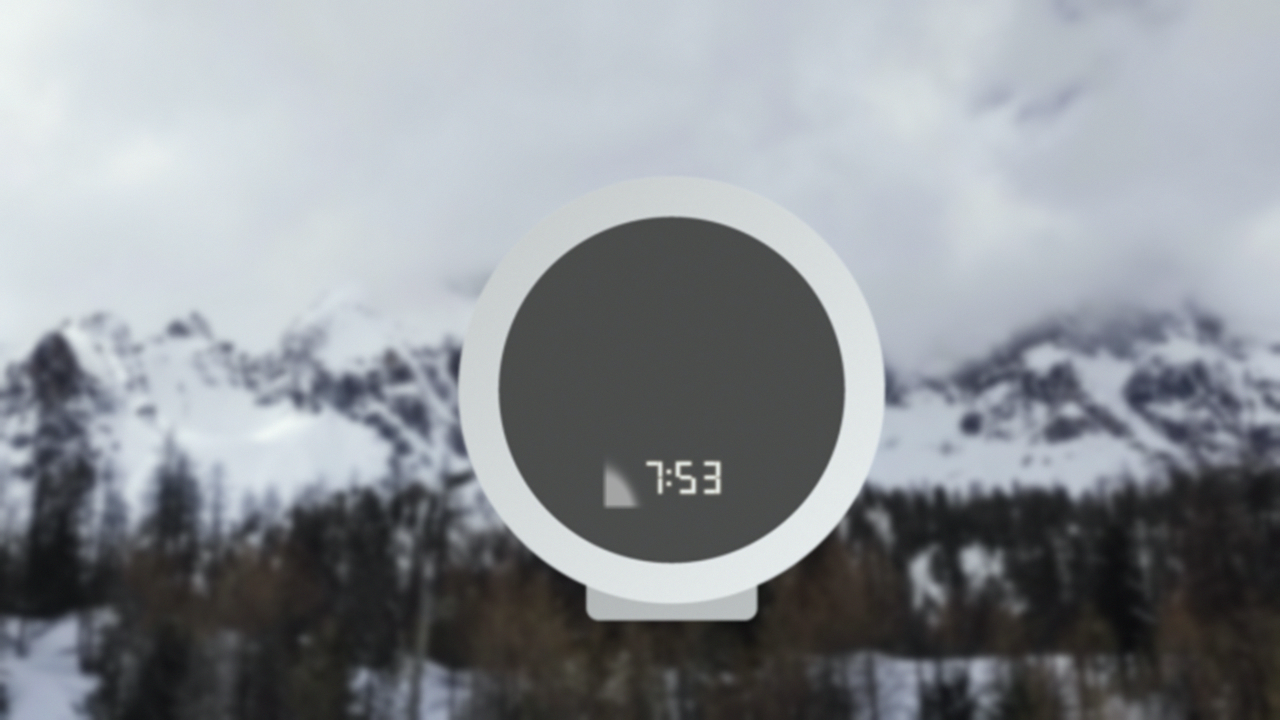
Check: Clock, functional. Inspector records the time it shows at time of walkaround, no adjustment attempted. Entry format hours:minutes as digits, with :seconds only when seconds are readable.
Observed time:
7:53
